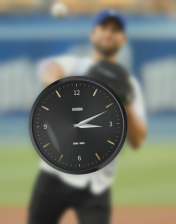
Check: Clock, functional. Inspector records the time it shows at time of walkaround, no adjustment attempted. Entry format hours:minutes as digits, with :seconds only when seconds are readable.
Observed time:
3:11
